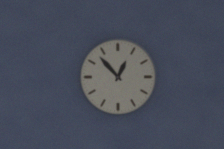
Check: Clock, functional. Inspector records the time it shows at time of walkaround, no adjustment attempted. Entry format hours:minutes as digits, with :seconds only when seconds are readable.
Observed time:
12:53
